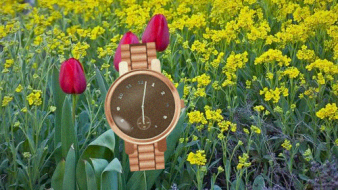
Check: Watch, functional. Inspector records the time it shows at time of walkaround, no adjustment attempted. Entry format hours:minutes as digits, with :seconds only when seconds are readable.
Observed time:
6:02
